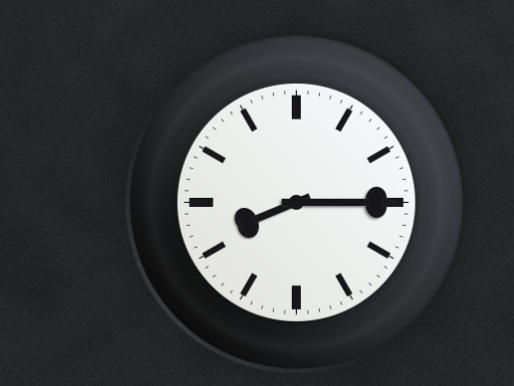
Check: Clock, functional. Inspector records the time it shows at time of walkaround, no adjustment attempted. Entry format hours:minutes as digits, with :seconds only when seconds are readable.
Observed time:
8:15
